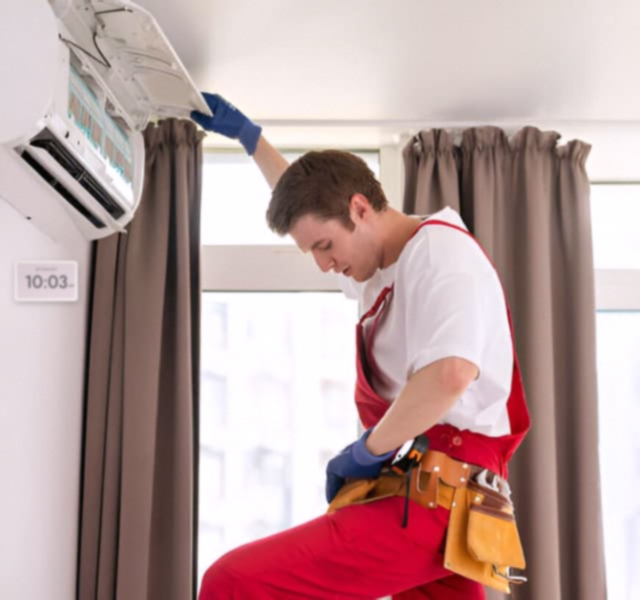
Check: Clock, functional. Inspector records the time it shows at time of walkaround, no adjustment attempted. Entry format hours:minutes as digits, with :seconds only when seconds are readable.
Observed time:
10:03
